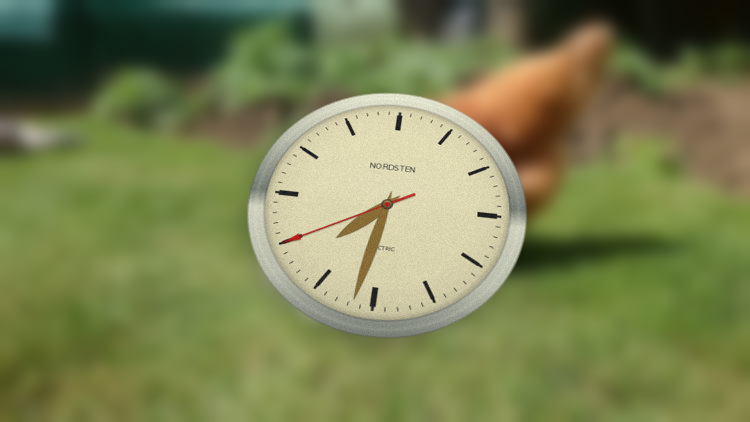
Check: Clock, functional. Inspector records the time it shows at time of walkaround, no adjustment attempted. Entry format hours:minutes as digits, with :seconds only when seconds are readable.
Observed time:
7:31:40
